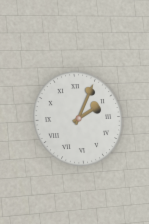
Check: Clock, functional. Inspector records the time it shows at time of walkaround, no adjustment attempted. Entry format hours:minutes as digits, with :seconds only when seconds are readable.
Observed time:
2:05
